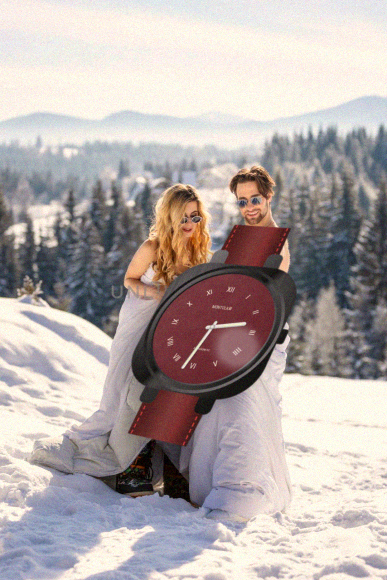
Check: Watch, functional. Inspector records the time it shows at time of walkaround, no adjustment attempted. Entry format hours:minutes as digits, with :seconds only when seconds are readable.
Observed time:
2:32
